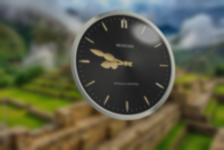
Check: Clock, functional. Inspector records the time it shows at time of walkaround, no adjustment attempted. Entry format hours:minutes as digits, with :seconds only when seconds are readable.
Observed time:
8:48
